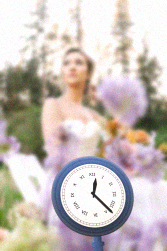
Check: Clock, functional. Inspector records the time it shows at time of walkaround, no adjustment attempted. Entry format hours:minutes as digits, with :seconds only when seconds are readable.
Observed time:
12:23
